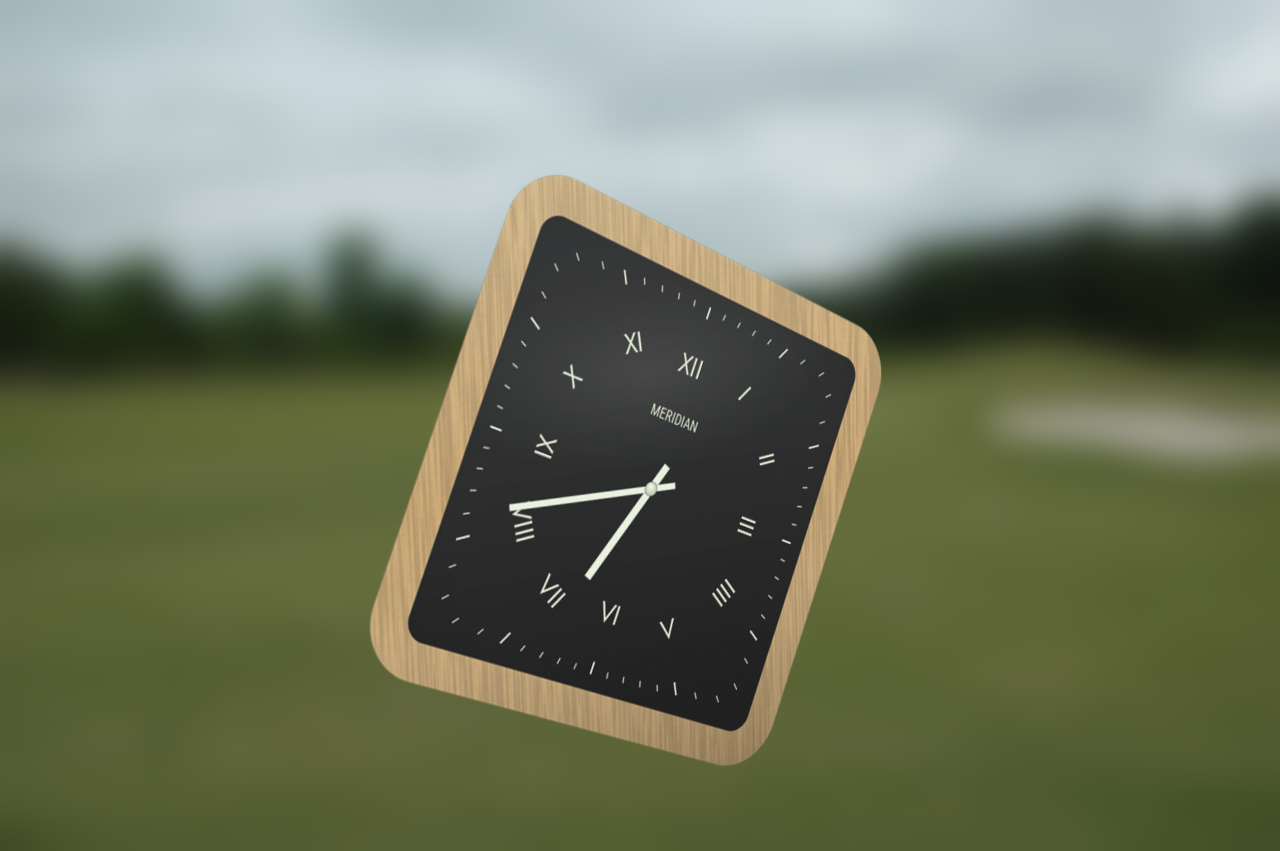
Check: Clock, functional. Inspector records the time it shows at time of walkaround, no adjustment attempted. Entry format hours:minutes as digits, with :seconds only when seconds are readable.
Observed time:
6:41
